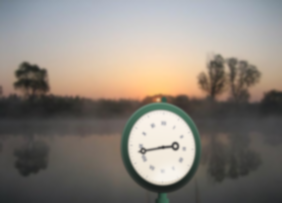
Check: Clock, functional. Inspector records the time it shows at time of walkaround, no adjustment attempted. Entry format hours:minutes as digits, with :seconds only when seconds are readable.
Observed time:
2:43
